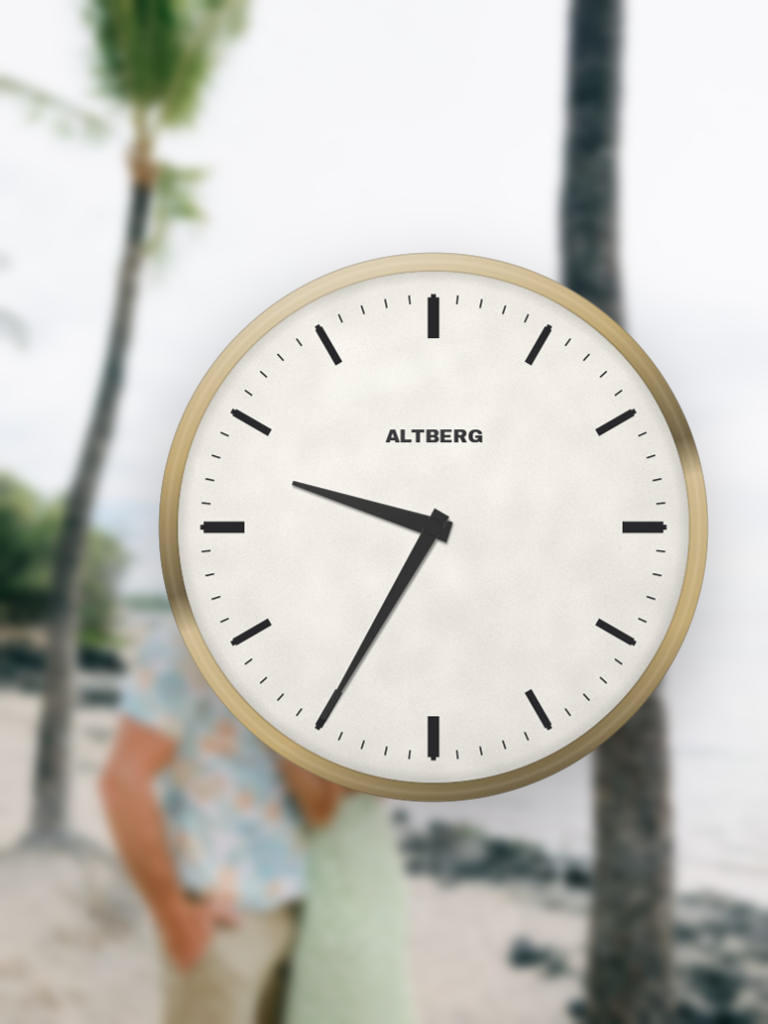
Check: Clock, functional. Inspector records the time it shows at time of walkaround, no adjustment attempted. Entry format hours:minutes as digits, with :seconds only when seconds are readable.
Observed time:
9:35
